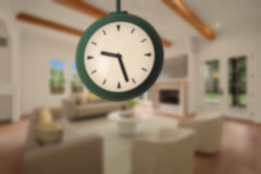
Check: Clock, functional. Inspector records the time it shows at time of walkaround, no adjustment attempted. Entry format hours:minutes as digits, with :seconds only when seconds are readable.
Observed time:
9:27
